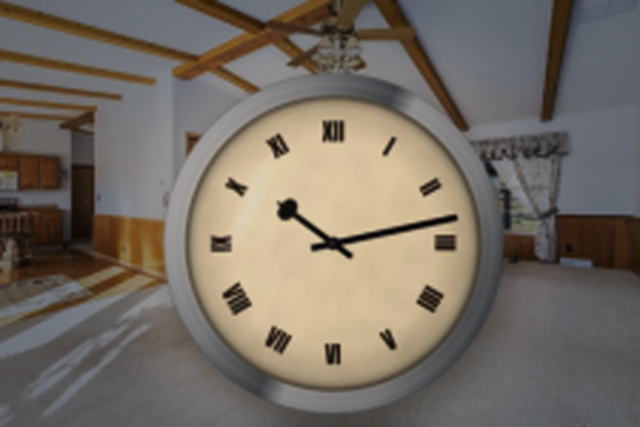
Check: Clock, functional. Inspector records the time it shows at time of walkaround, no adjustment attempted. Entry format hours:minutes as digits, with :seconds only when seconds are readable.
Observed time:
10:13
